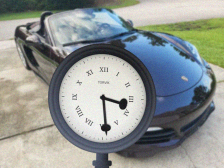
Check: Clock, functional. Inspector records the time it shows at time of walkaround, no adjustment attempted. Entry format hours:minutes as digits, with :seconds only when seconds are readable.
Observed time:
3:29
